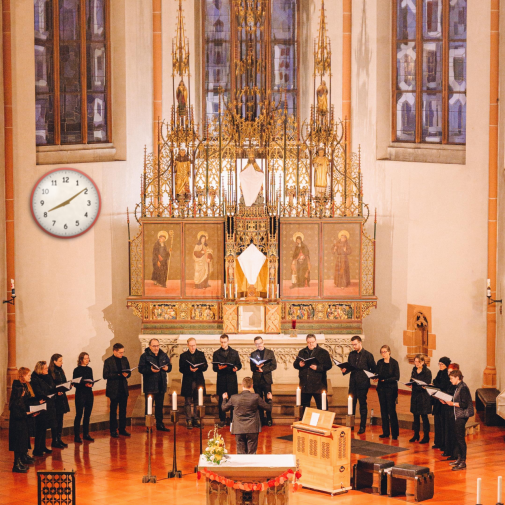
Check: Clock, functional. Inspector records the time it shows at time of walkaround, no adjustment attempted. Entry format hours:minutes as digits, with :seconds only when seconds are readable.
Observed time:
8:09
